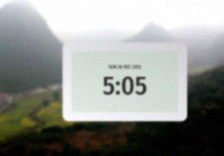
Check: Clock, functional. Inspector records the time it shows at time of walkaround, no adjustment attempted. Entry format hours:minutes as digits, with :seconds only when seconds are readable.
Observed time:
5:05
